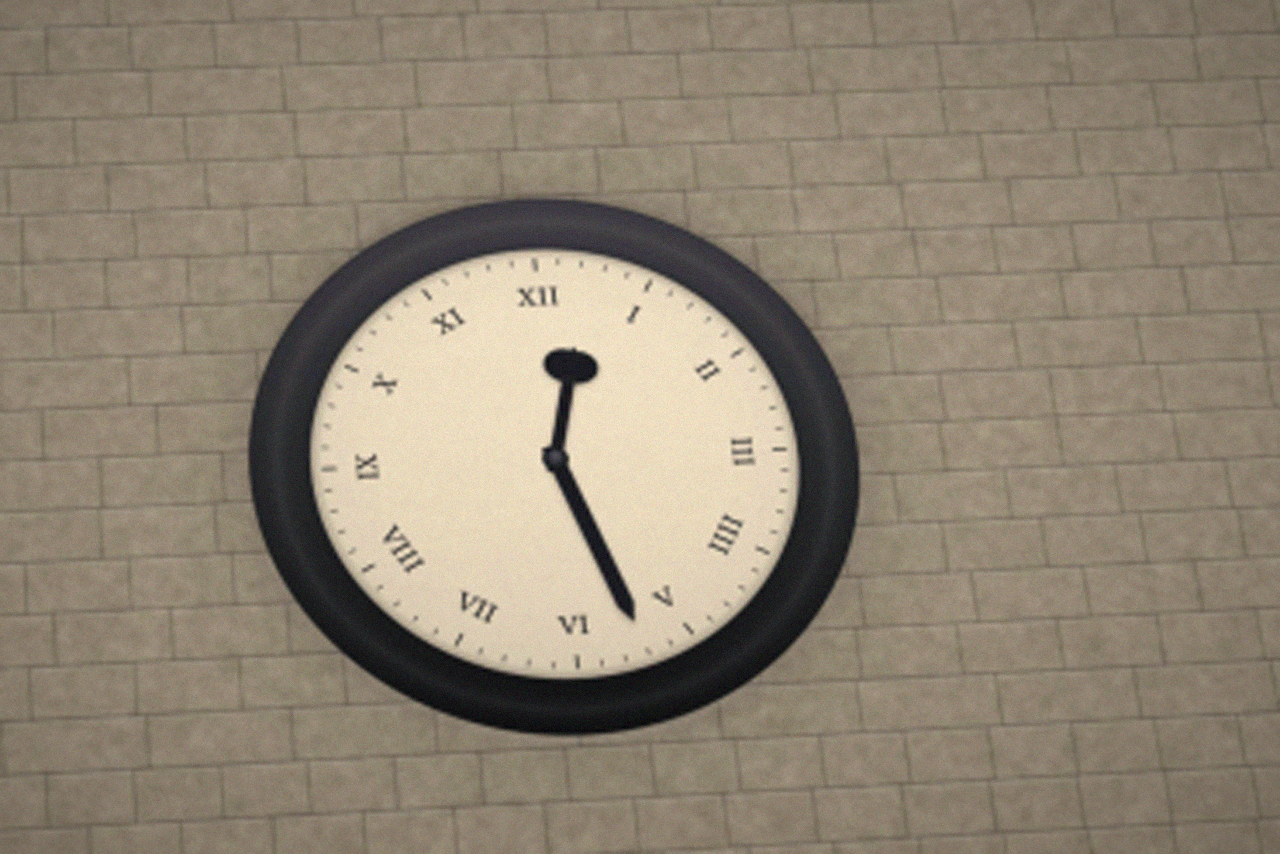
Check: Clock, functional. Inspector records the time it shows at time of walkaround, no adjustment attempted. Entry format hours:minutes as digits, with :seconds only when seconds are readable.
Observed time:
12:27
